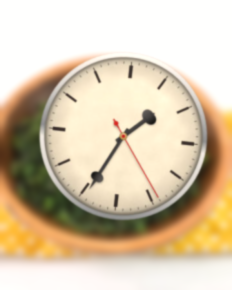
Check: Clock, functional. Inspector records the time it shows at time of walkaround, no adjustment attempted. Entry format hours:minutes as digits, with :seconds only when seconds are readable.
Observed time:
1:34:24
